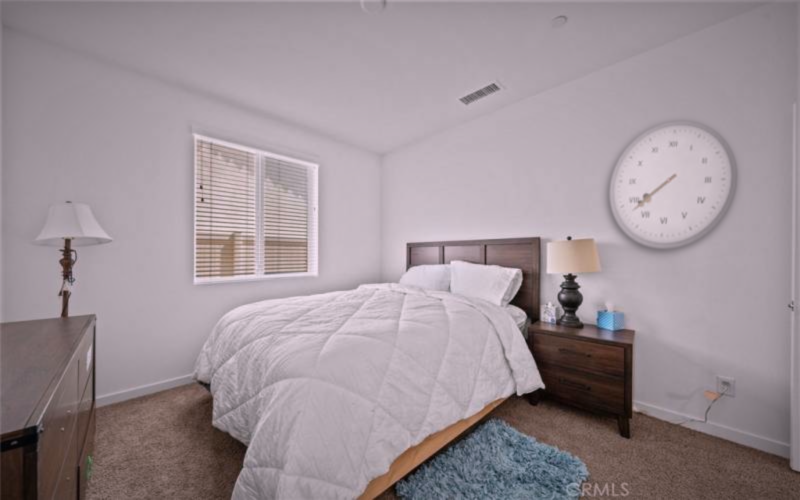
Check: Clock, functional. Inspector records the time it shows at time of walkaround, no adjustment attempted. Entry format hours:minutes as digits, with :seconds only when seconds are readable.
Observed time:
7:38
